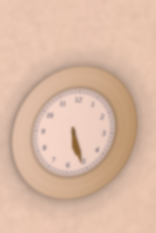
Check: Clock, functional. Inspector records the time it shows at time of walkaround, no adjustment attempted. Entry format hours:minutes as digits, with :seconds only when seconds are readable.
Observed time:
5:26
